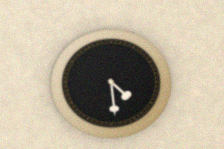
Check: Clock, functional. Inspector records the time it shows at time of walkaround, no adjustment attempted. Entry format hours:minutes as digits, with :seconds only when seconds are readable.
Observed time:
4:29
